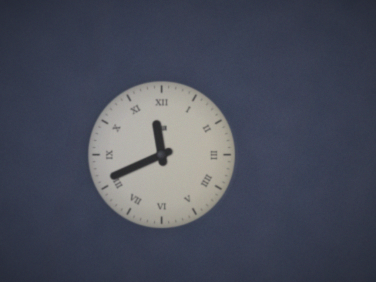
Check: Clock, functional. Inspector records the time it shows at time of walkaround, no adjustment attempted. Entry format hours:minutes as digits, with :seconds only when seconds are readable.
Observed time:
11:41
